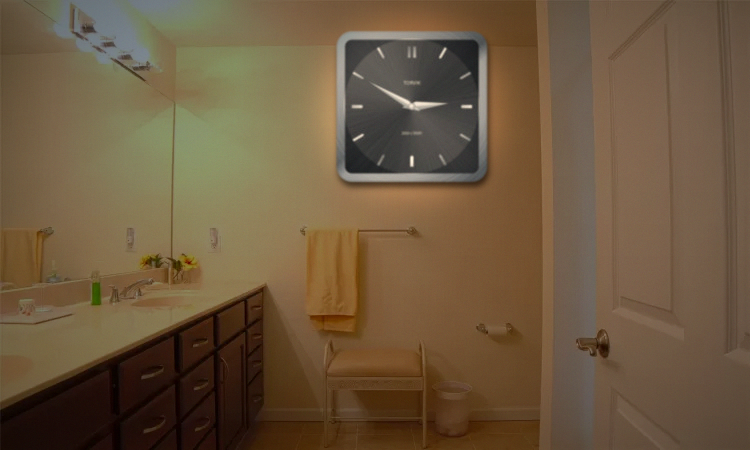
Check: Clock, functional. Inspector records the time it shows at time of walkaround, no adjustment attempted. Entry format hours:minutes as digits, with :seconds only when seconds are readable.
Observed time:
2:50
